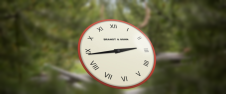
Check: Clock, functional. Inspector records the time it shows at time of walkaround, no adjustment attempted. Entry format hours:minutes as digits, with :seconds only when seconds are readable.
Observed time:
2:44
